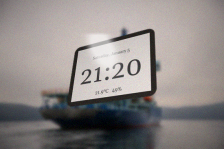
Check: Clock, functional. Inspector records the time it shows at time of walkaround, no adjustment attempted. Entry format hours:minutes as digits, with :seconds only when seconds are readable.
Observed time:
21:20
